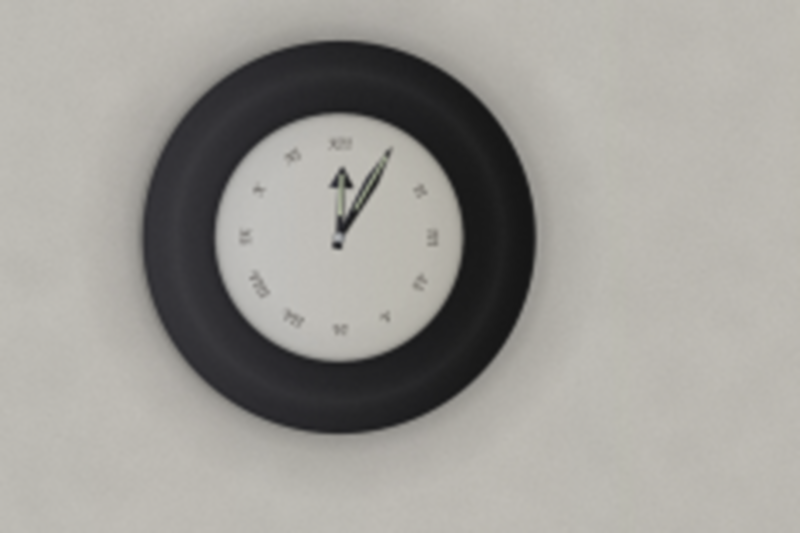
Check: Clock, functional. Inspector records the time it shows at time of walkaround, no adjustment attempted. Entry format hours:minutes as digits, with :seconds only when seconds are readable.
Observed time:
12:05
